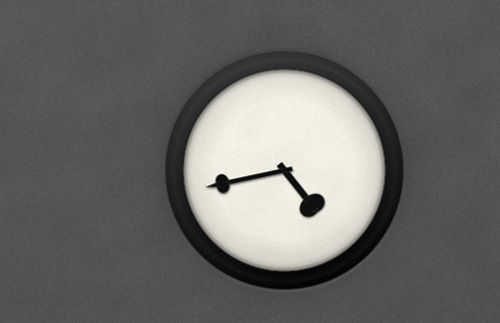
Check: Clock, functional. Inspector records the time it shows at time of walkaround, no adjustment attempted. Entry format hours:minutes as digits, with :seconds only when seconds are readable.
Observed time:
4:43
